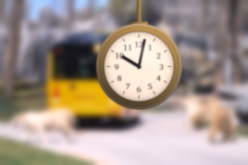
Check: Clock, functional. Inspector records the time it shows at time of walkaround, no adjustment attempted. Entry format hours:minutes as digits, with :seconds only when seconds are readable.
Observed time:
10:02
